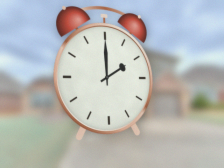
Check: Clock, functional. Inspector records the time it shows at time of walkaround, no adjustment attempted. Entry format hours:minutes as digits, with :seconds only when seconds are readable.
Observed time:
2:00
